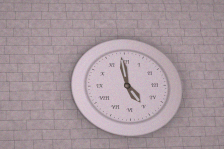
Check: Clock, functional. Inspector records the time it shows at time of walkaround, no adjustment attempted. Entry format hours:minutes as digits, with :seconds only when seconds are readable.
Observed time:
4:59
